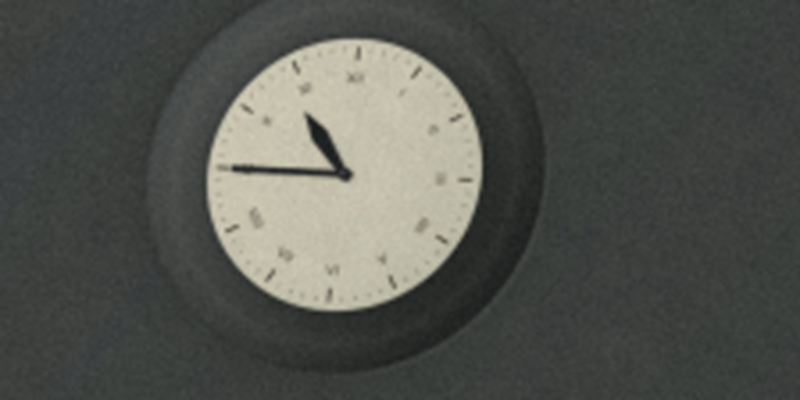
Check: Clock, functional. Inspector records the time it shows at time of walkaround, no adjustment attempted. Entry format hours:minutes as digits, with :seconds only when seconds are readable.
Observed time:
10:45
